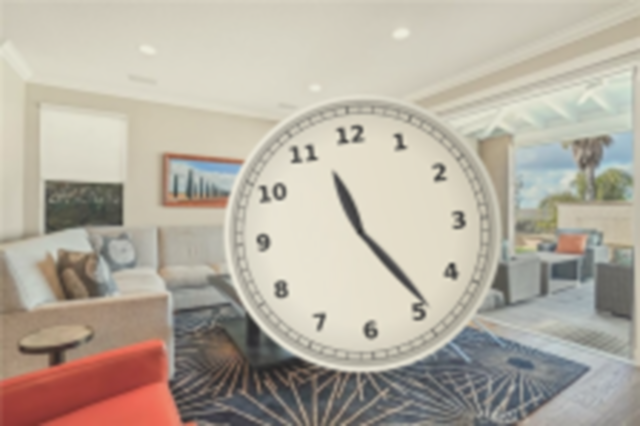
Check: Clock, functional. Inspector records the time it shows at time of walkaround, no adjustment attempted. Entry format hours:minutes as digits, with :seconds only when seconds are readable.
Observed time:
11:24
